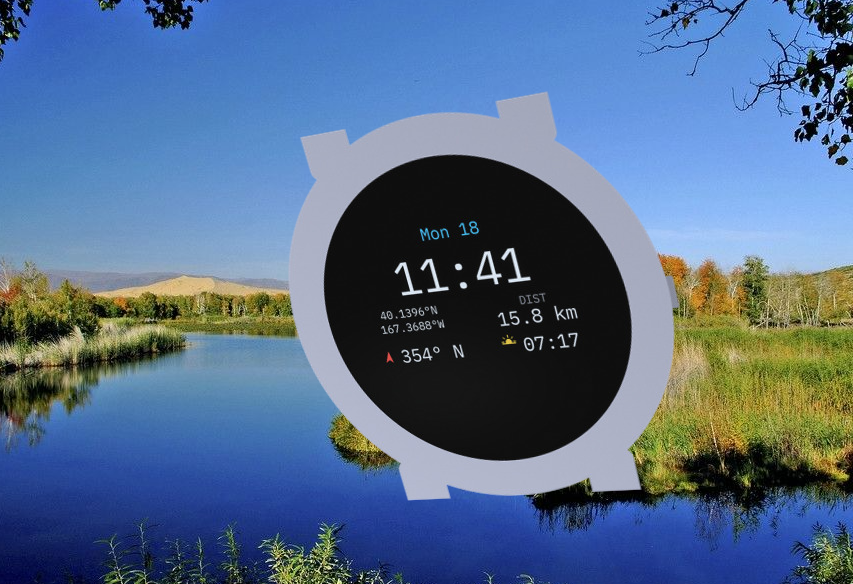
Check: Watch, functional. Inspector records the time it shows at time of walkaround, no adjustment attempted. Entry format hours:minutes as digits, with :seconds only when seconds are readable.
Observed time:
11:41
